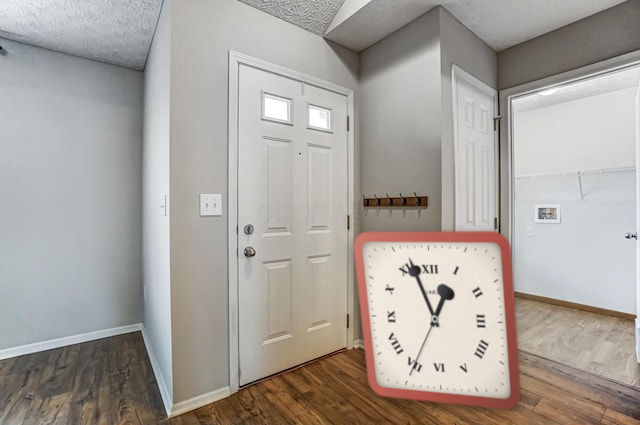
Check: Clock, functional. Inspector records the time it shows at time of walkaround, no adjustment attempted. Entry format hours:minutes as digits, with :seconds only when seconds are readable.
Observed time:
12:56:35
